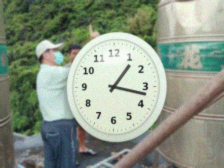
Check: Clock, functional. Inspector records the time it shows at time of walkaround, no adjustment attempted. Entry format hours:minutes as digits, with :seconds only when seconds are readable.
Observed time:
1:17
